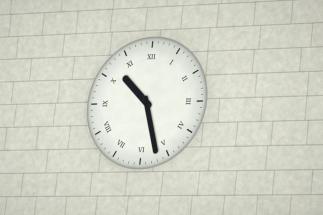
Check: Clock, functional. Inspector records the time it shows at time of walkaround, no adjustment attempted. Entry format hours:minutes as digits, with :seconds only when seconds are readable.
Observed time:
10:27
